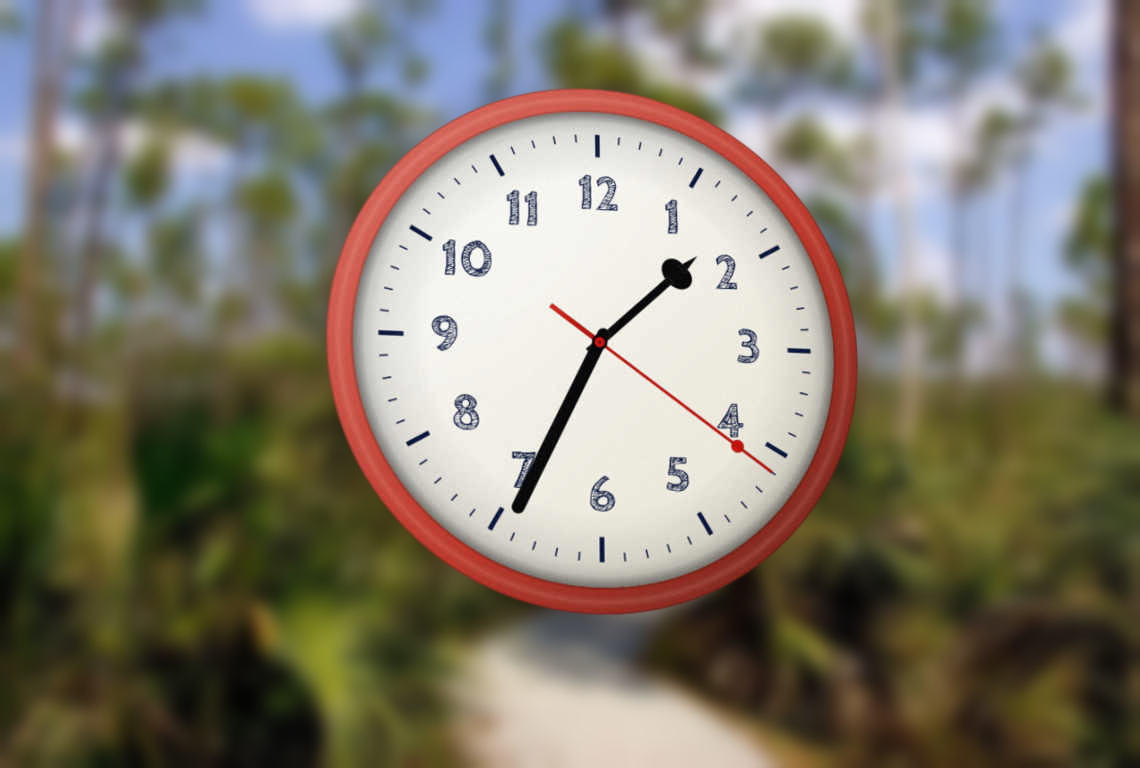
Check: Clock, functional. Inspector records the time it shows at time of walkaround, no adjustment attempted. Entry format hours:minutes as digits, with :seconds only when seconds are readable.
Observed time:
1:34:21
